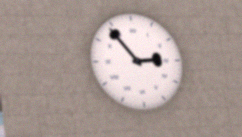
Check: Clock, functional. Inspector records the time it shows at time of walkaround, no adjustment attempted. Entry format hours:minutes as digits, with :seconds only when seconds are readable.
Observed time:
2:54
